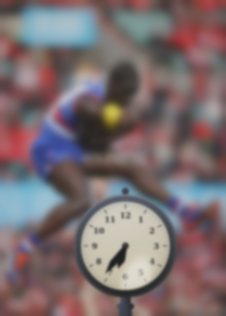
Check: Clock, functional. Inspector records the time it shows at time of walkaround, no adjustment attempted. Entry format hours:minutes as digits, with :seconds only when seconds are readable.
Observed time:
6:36
